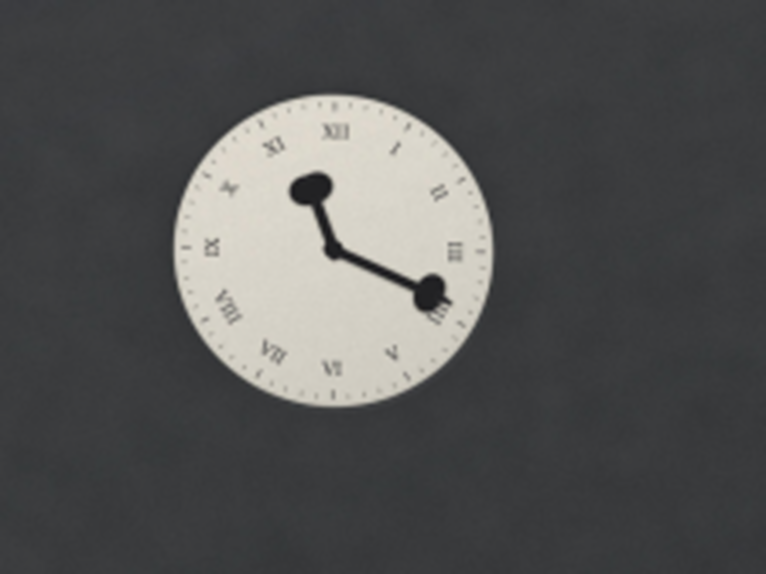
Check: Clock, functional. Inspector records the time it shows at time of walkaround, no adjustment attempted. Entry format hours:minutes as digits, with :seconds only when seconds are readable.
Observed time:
11:19
